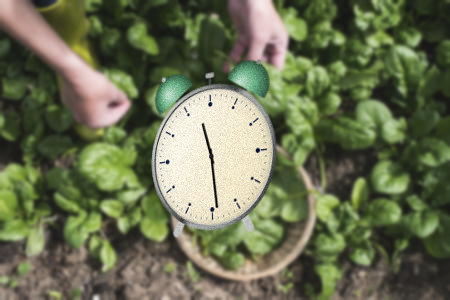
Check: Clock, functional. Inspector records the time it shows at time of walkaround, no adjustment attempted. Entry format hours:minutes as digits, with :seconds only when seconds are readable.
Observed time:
11:29
